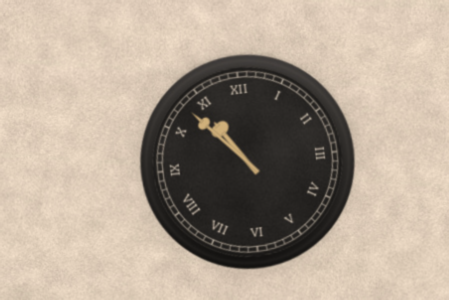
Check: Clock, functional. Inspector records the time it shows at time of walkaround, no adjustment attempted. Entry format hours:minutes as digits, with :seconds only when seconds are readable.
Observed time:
10:53
